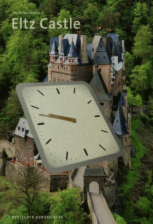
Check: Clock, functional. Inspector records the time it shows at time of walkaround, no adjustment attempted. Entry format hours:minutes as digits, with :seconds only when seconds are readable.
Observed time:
9:48
